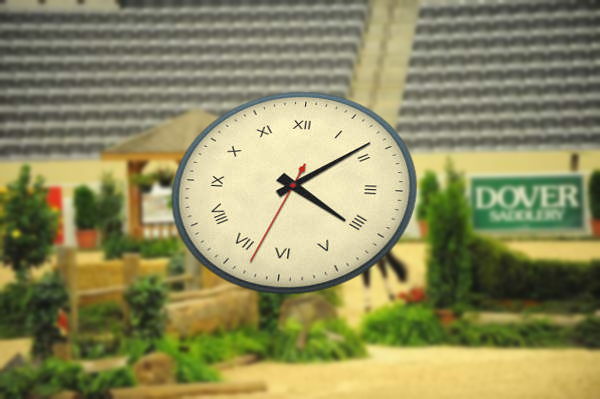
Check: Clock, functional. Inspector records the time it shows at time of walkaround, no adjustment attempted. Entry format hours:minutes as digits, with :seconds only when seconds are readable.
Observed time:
4:08:33
